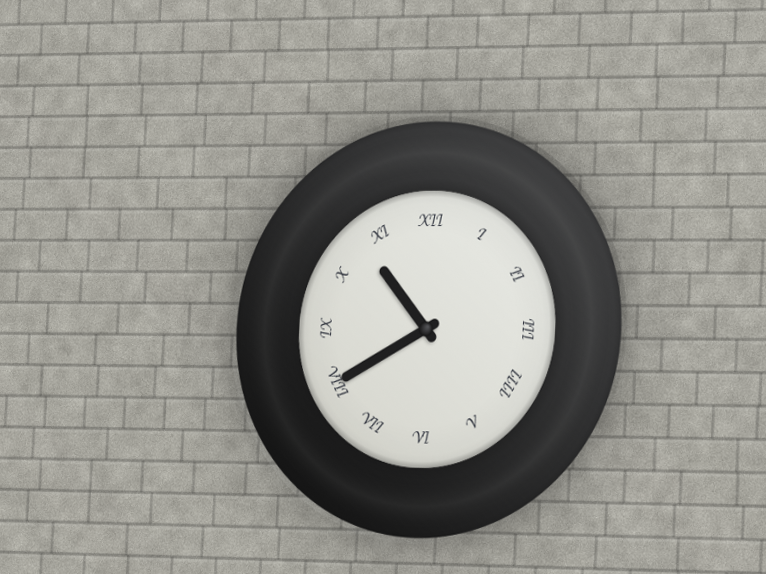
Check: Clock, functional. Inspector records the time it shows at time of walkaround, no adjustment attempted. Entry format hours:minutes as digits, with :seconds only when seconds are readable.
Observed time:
10:40
